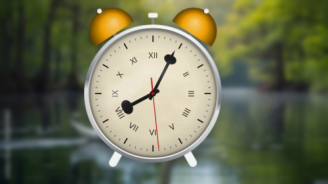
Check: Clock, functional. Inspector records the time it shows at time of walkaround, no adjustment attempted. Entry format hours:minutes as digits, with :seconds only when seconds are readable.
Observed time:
8:04:29
